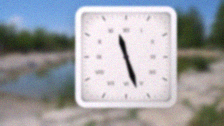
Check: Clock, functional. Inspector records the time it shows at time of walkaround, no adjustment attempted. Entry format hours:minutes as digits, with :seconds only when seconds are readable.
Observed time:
11:27
